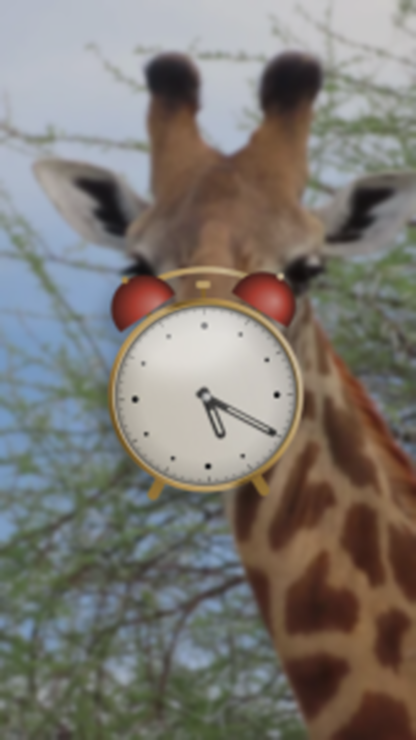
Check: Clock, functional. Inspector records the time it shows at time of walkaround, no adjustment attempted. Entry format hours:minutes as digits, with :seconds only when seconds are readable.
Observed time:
5:20
